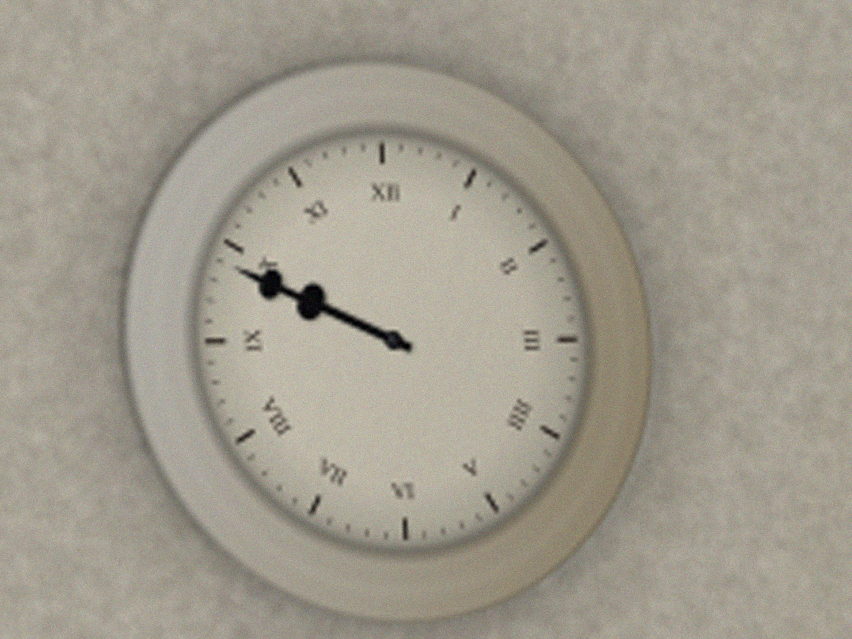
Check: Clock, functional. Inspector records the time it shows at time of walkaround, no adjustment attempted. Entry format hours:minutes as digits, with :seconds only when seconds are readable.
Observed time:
9:49
